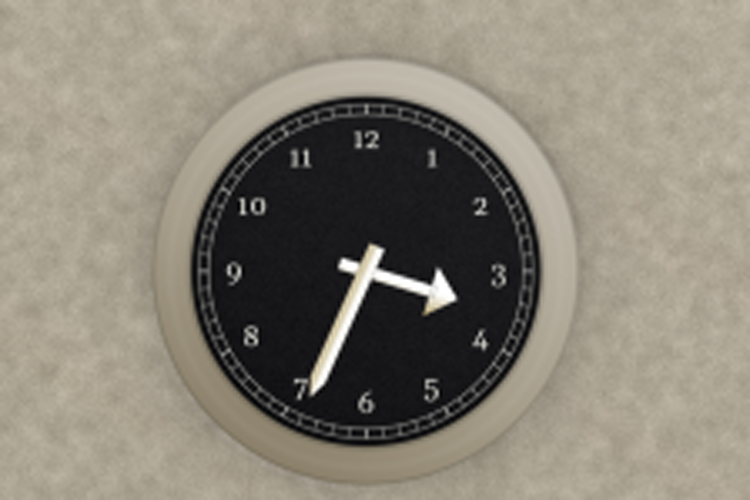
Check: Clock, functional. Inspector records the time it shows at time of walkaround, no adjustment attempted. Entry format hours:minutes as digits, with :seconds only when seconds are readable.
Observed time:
3:34
